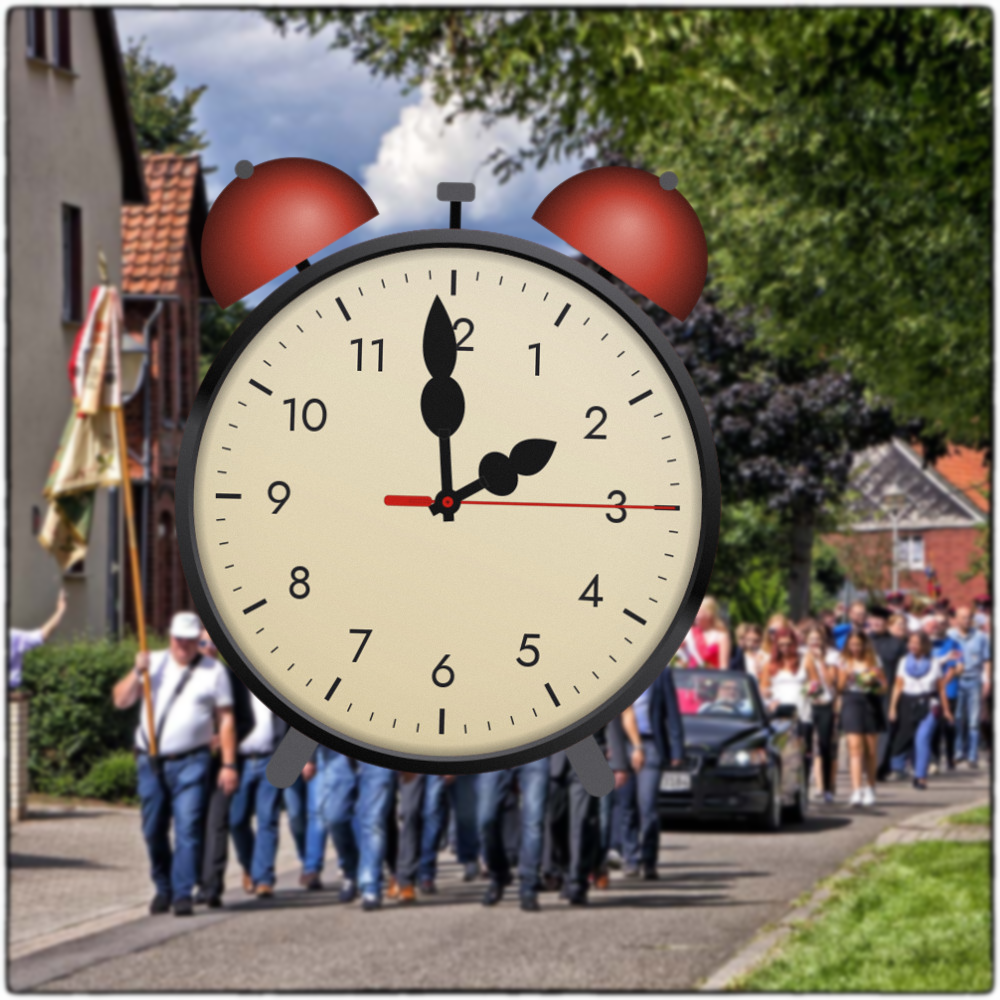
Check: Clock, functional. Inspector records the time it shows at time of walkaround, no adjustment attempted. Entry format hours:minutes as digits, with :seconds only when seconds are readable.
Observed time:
1:59:15
